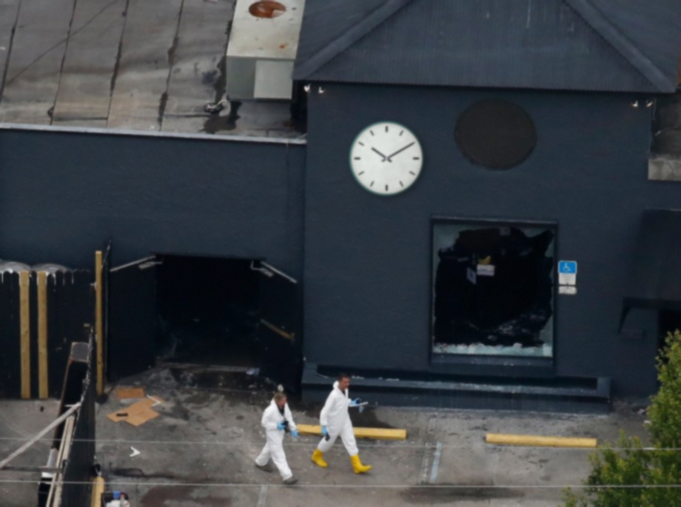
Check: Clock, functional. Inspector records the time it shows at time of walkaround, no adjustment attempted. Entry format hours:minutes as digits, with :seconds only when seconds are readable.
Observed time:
10:10
